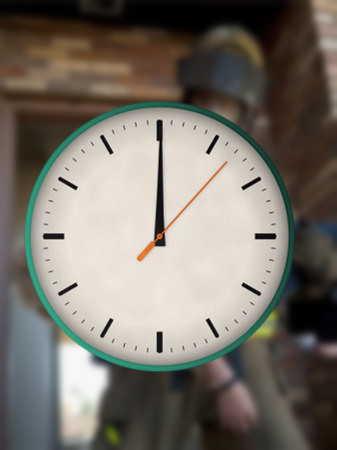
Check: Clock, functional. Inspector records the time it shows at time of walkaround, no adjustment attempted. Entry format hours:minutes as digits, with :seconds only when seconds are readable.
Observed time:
12:00:07
